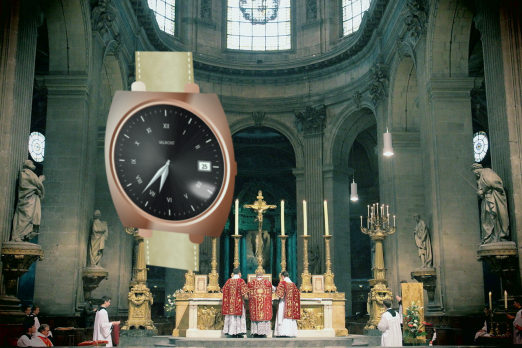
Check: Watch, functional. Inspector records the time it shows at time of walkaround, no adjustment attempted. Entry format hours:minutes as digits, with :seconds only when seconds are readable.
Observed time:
6:37
